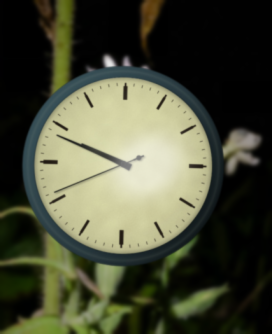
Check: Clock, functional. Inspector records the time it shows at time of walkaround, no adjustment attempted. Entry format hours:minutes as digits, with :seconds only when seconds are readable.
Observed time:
9:48:41
